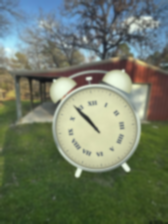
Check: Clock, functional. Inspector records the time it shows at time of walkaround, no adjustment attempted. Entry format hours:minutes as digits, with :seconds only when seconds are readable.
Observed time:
10:54
